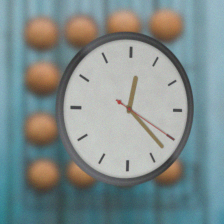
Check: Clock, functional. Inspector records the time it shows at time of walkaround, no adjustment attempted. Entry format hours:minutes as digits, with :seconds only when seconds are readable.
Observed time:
12:22:20
